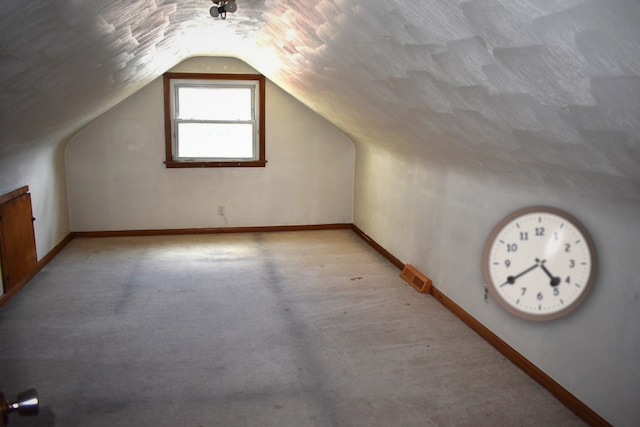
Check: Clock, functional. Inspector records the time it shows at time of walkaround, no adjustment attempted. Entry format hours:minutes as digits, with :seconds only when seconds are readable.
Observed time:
4:40
